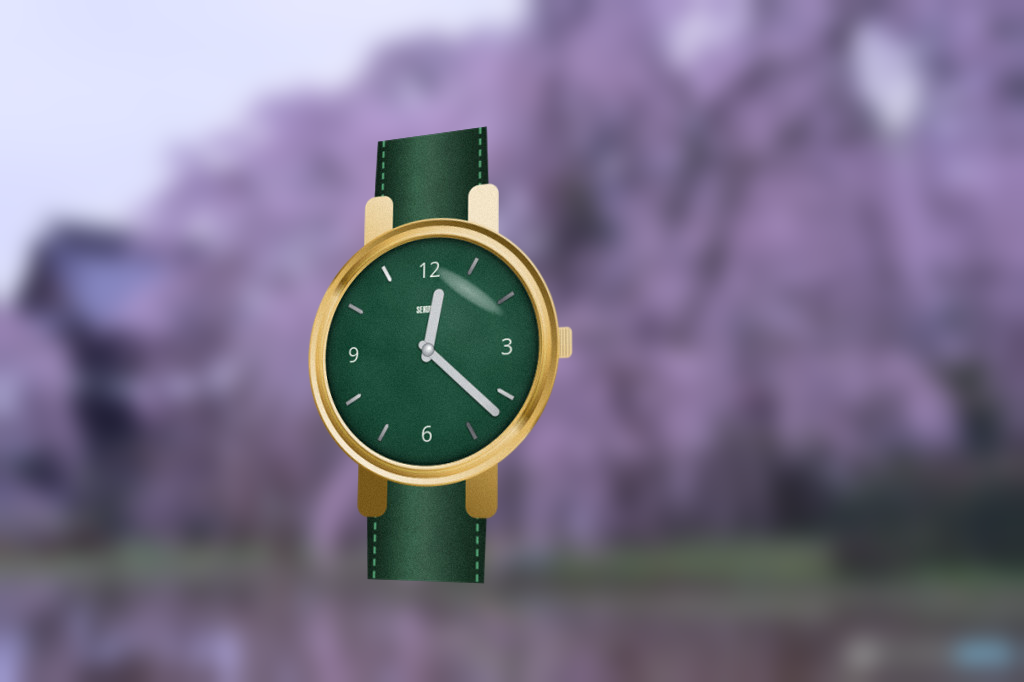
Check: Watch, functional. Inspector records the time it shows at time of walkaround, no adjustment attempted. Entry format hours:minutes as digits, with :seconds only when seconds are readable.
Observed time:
12:22
